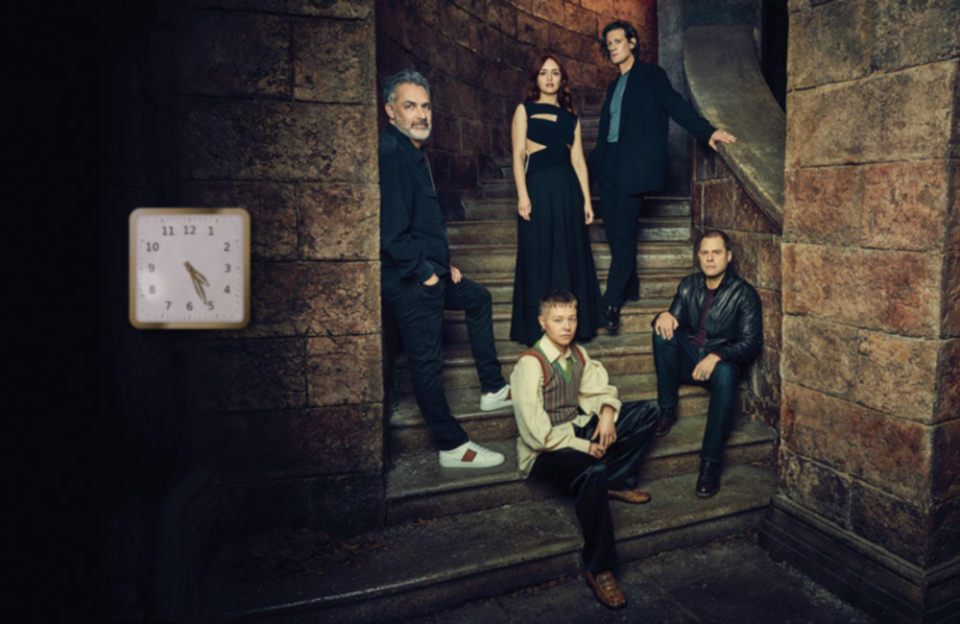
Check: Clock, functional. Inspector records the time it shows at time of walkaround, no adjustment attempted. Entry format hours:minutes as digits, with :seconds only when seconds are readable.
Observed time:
4:26
